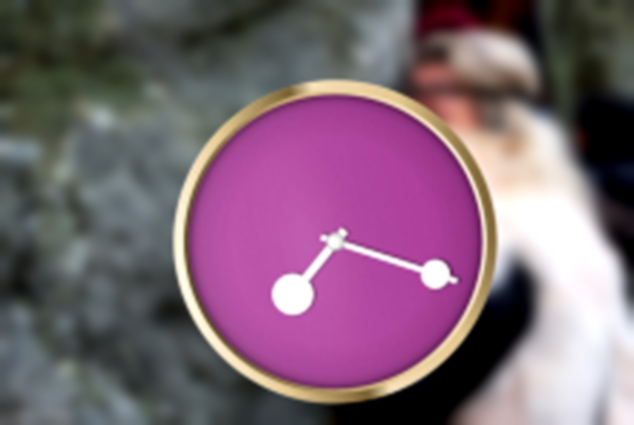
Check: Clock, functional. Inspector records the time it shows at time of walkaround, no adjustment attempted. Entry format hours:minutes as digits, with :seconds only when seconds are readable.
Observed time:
7:18
